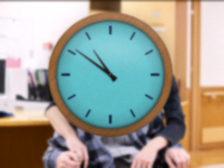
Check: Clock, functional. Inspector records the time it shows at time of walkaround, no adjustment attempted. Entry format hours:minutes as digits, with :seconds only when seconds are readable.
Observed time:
10:51
